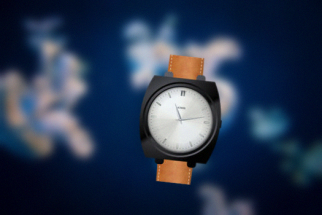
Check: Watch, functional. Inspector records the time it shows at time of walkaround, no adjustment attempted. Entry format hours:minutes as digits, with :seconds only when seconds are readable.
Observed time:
11:13
